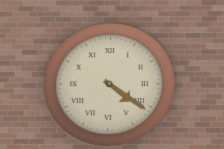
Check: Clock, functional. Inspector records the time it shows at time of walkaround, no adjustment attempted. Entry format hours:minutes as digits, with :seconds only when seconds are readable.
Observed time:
4:21
